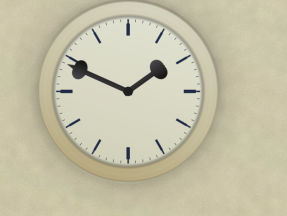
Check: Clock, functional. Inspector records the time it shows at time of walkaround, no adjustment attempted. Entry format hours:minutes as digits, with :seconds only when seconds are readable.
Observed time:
1:49
